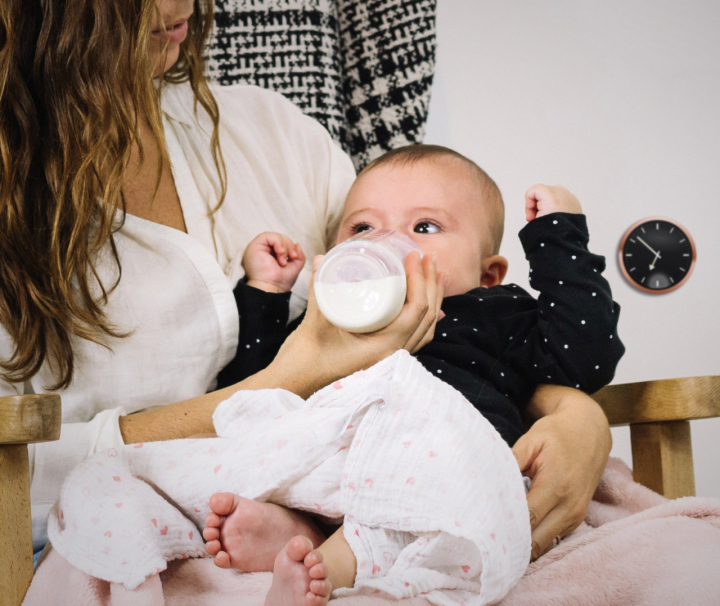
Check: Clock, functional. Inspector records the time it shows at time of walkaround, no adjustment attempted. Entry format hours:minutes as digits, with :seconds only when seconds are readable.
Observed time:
6:52
